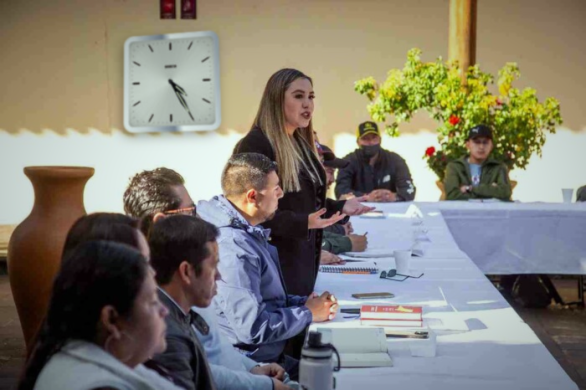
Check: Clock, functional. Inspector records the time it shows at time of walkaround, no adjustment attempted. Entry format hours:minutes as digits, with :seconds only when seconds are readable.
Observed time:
4:25
